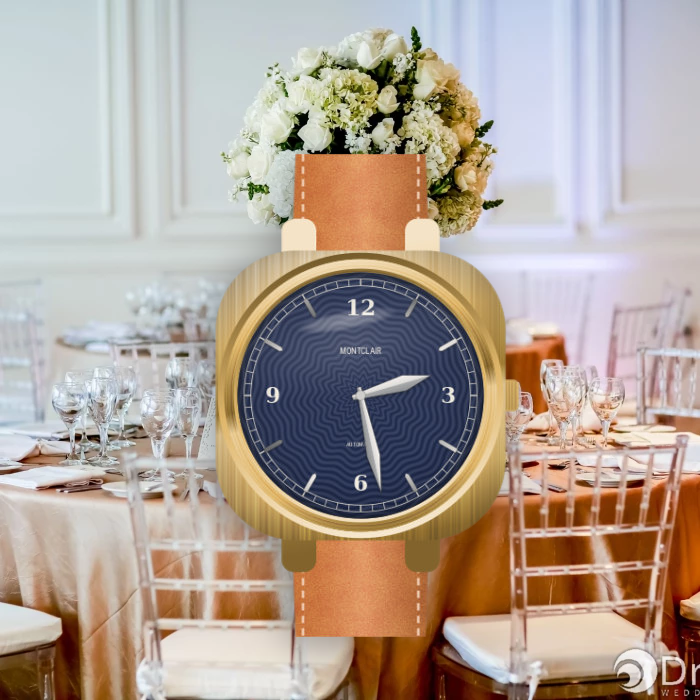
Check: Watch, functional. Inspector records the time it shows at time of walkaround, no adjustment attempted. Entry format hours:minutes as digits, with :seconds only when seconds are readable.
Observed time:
2:28
